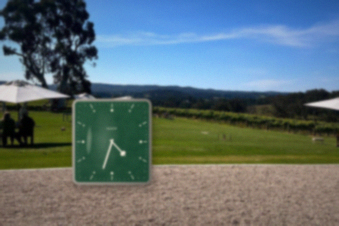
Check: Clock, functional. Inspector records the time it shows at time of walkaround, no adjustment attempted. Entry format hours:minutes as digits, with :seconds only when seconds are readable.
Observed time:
4:33
